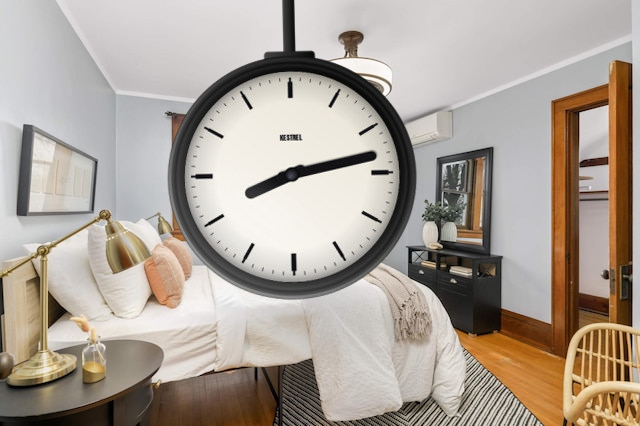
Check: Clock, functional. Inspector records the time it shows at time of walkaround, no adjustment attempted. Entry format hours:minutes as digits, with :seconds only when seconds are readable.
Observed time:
8:13
